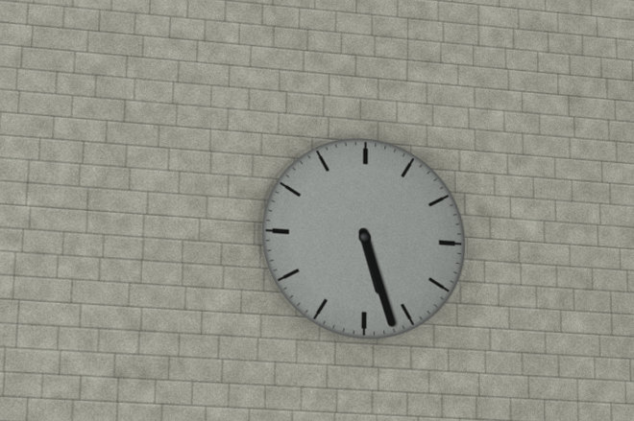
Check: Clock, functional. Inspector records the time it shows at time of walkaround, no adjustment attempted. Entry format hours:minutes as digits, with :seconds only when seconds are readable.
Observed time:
5:27
